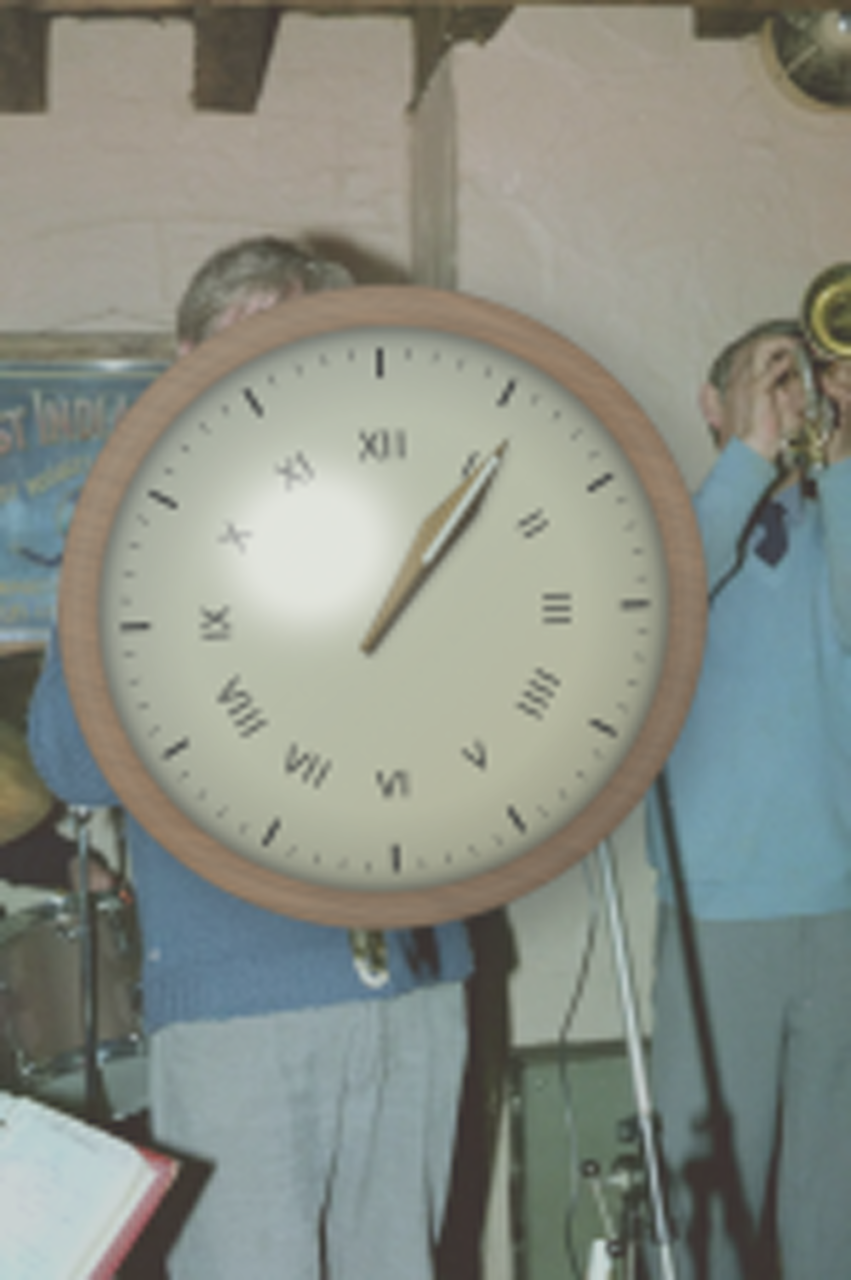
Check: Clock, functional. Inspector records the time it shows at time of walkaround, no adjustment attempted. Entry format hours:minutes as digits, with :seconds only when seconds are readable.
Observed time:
1:06
